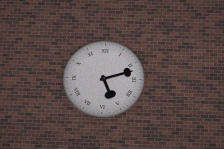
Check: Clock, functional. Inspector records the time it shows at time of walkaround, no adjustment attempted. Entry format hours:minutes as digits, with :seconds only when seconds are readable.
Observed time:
5:12
